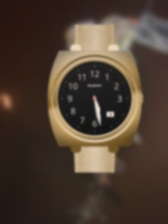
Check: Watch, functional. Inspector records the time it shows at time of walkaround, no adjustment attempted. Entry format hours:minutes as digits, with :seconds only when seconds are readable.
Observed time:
5:28
